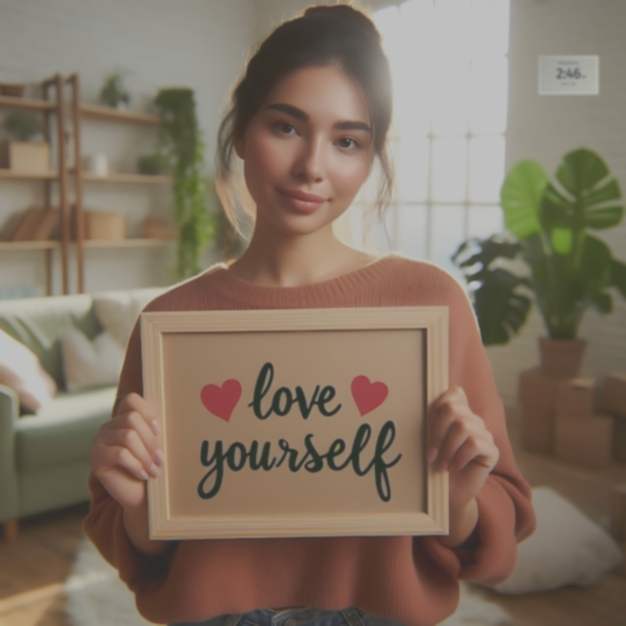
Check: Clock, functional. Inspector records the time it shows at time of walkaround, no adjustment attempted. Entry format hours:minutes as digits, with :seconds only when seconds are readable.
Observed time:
2:46
